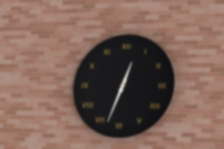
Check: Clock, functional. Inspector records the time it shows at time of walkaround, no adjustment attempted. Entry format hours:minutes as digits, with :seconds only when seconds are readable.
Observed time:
12:33
